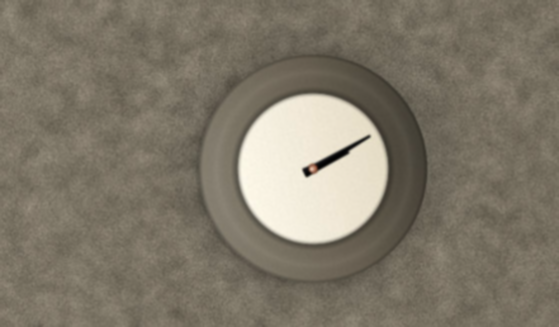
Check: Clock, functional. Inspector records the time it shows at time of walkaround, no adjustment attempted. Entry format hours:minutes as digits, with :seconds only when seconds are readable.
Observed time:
2:10
